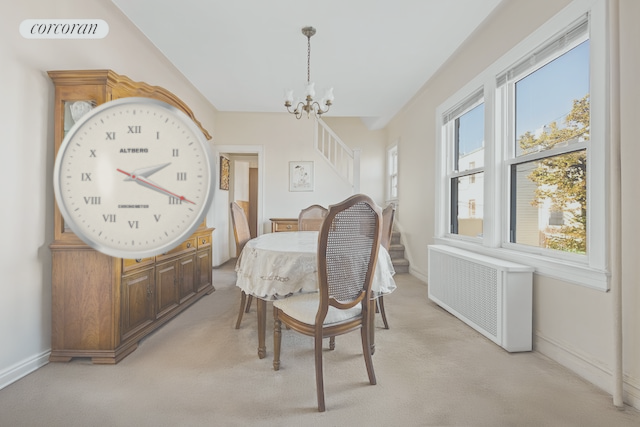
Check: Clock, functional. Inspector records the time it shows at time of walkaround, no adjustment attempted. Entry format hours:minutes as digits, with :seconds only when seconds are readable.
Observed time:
2:19:19
